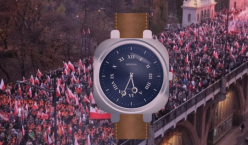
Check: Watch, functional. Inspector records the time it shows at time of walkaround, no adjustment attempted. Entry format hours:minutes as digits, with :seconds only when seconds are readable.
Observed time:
5:34
